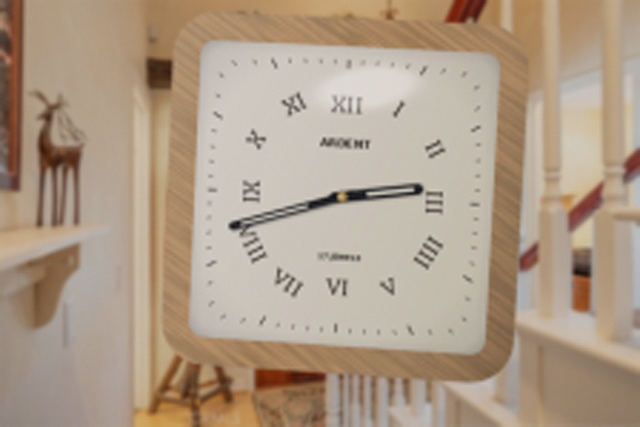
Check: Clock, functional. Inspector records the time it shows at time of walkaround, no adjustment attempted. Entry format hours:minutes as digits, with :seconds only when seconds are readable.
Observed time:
2:42
